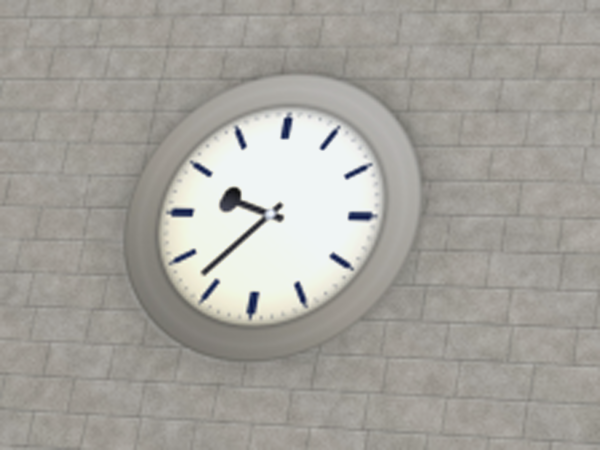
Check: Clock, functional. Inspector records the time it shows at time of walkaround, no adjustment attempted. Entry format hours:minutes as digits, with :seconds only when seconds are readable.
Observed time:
9:37
